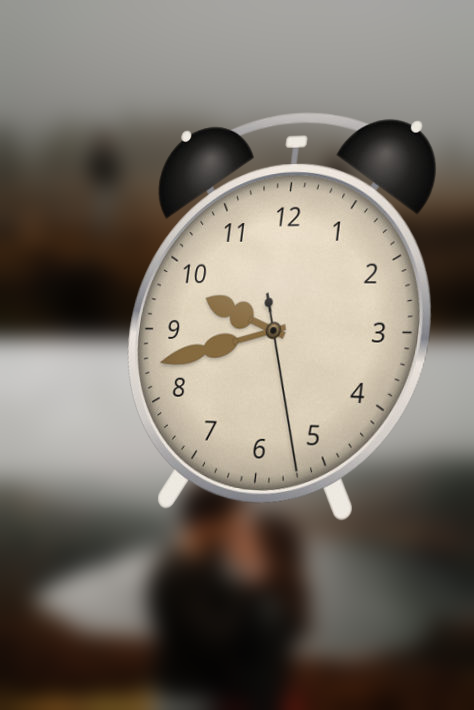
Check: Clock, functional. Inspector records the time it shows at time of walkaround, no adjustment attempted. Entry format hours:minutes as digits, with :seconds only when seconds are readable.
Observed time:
9:42:27
